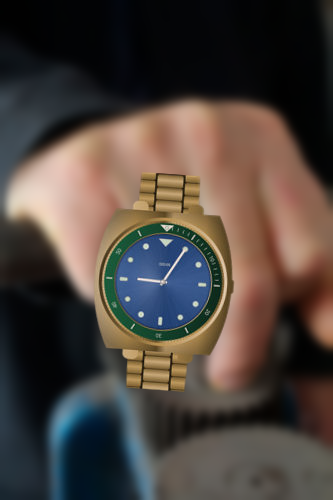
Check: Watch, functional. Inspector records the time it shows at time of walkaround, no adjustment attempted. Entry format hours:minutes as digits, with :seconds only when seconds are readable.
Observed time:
9:05
